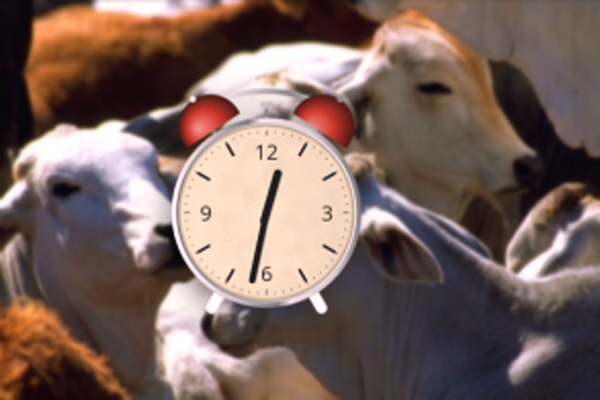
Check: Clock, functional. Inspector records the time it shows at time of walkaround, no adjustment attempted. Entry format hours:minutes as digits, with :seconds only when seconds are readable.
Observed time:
12:32
